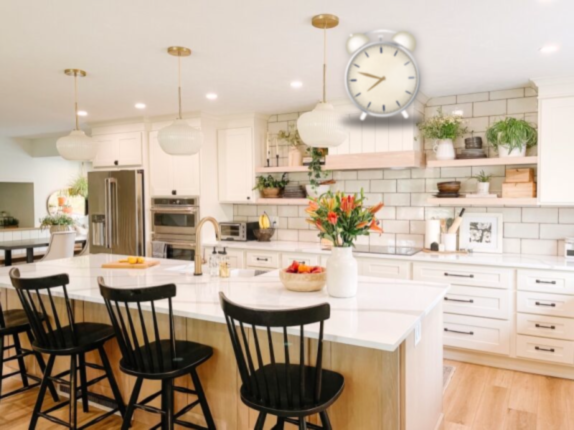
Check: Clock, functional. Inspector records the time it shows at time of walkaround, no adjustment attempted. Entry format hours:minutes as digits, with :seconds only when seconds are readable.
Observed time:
7:48
